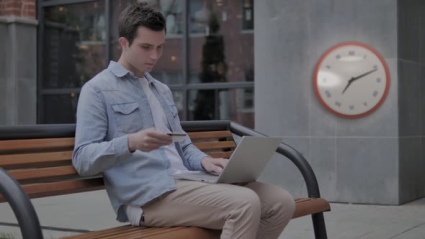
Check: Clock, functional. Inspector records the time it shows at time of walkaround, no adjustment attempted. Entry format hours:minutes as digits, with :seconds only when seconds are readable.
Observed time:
7:11
